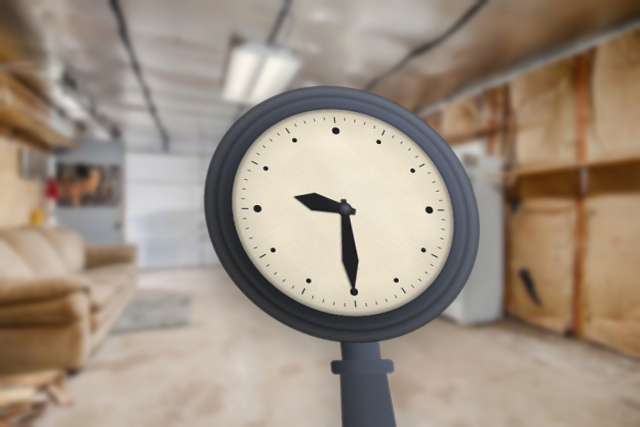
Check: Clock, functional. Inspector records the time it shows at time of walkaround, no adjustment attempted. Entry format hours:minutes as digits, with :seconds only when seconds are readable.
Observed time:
9:30
